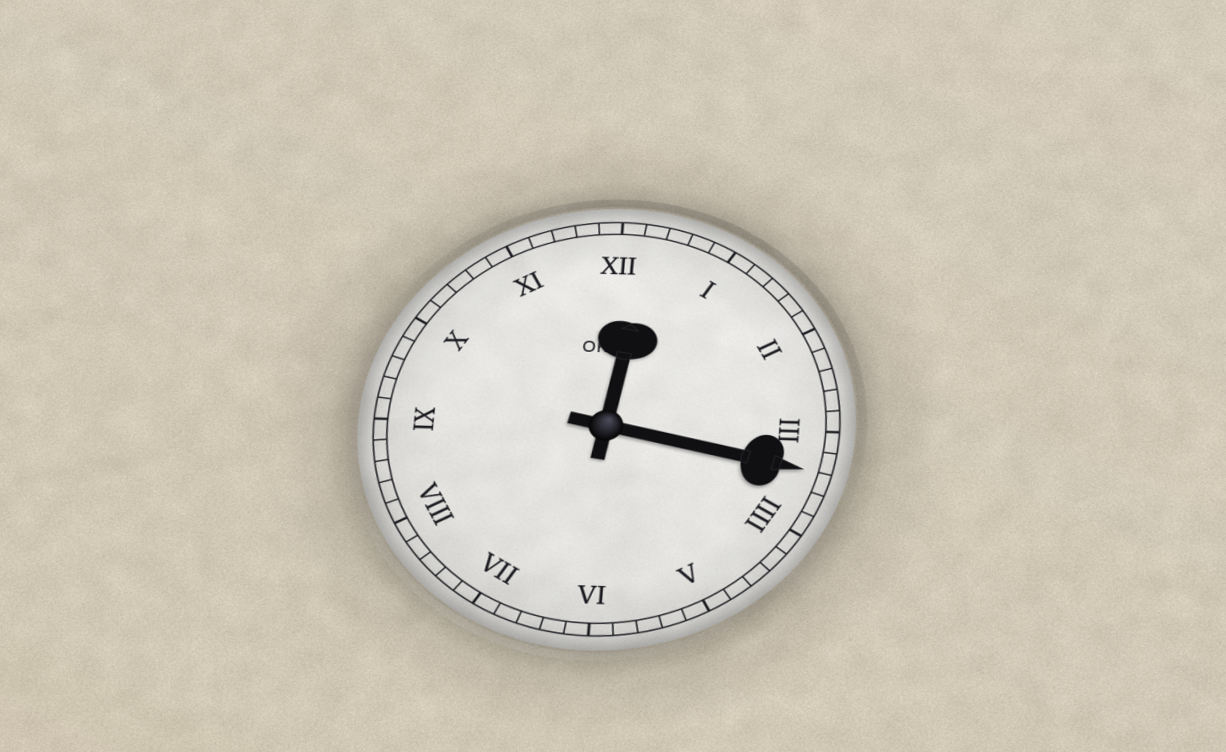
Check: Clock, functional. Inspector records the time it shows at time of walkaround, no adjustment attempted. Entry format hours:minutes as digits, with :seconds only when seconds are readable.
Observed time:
12:17
